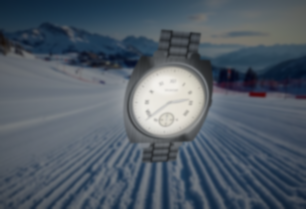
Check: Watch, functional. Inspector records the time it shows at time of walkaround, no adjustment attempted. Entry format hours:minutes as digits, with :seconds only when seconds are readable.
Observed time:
2:38
